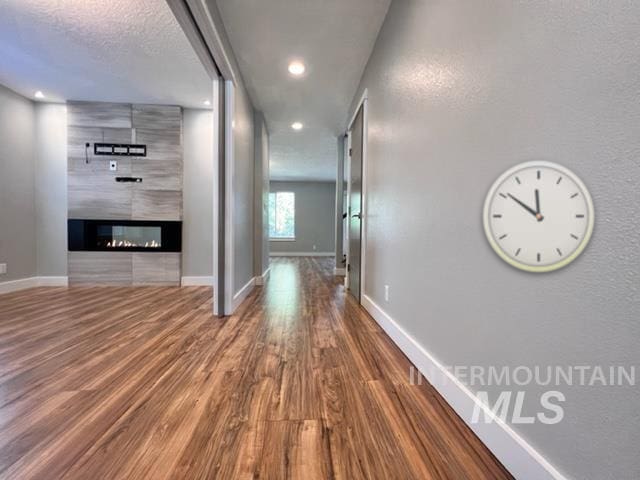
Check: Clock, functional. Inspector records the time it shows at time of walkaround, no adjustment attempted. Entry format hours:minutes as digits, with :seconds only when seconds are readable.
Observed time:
11:51
